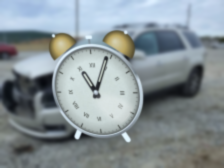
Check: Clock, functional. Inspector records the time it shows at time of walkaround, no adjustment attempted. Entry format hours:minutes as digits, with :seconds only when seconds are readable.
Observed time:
11:04
